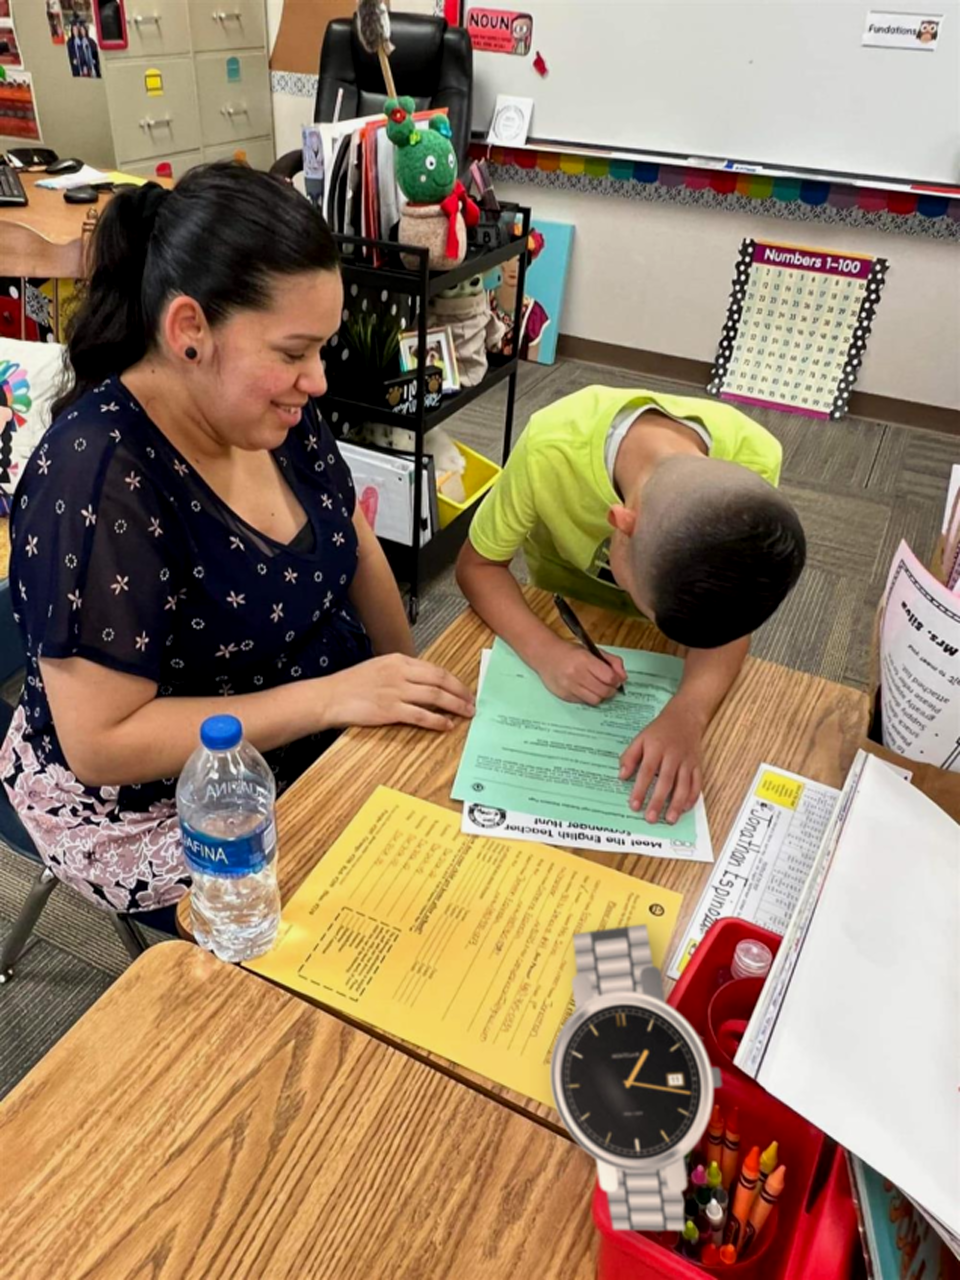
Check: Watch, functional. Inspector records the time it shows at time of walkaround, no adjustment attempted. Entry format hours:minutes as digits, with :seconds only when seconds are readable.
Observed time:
1:17
